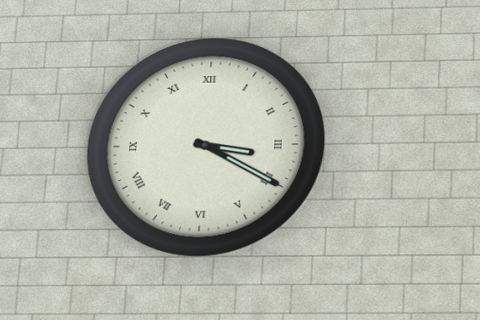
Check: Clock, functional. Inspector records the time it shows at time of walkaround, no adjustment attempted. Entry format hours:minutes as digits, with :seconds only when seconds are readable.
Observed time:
3:20
